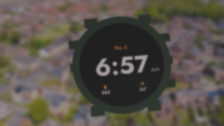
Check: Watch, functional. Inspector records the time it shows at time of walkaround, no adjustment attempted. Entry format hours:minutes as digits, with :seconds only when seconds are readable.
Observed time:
6:57
